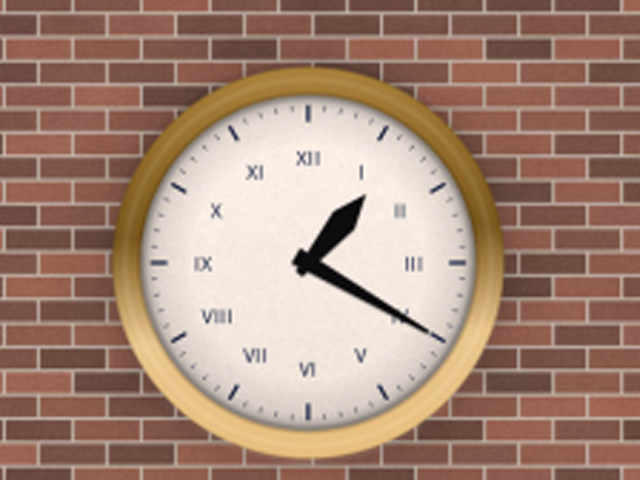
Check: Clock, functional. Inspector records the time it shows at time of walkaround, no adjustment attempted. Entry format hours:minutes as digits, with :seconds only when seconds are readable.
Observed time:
1:20
